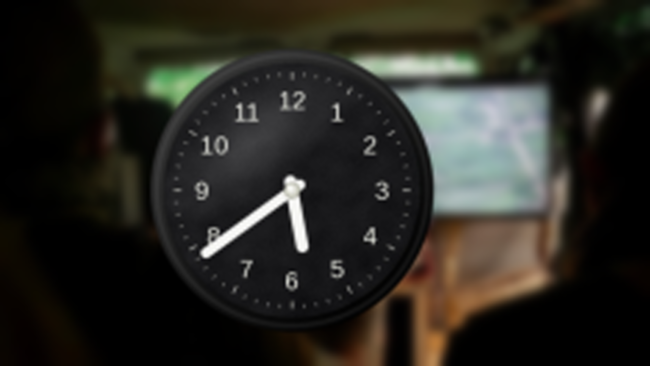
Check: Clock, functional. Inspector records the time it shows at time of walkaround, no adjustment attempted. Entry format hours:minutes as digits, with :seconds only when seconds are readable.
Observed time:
5:39
